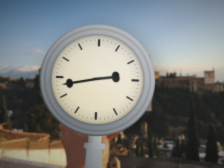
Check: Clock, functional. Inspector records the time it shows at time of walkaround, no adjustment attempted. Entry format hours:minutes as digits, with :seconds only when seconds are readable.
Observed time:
2:43
